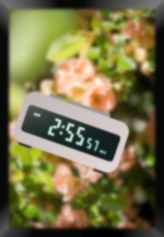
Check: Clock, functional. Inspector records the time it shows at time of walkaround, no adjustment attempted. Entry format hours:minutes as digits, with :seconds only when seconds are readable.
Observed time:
2:55
